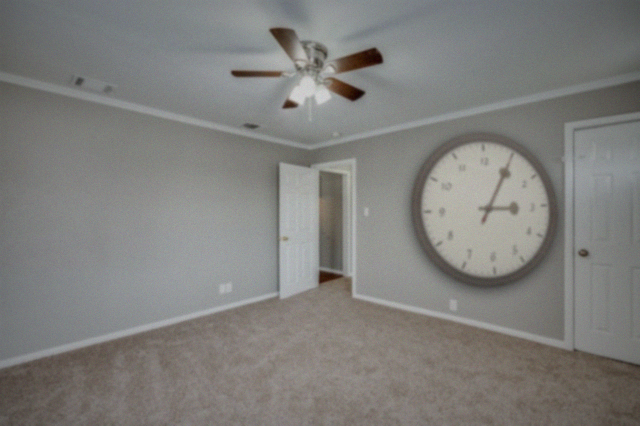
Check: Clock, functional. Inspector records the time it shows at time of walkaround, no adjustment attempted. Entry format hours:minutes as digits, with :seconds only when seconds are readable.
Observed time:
3:05:05
